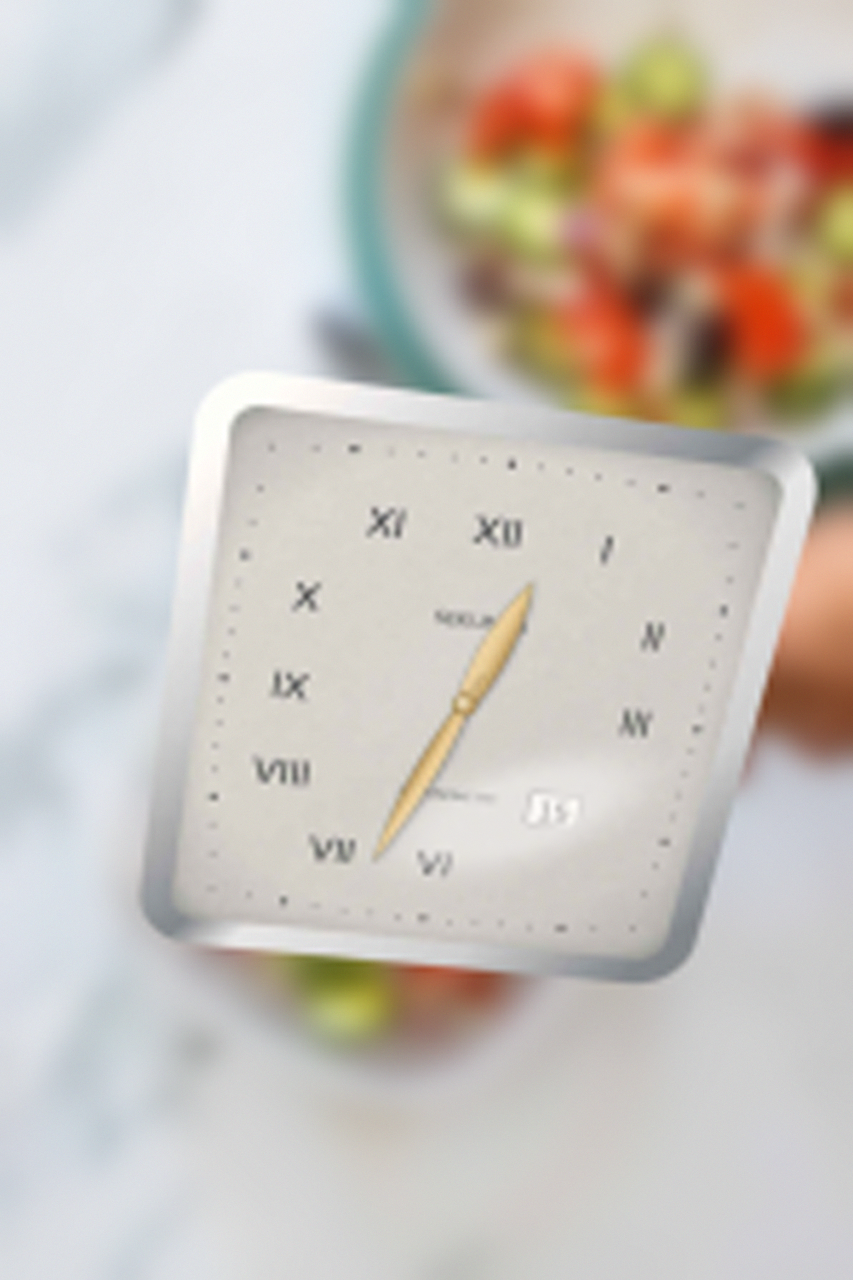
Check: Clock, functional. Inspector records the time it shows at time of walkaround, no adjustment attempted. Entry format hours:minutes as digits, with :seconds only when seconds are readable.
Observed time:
12:33
